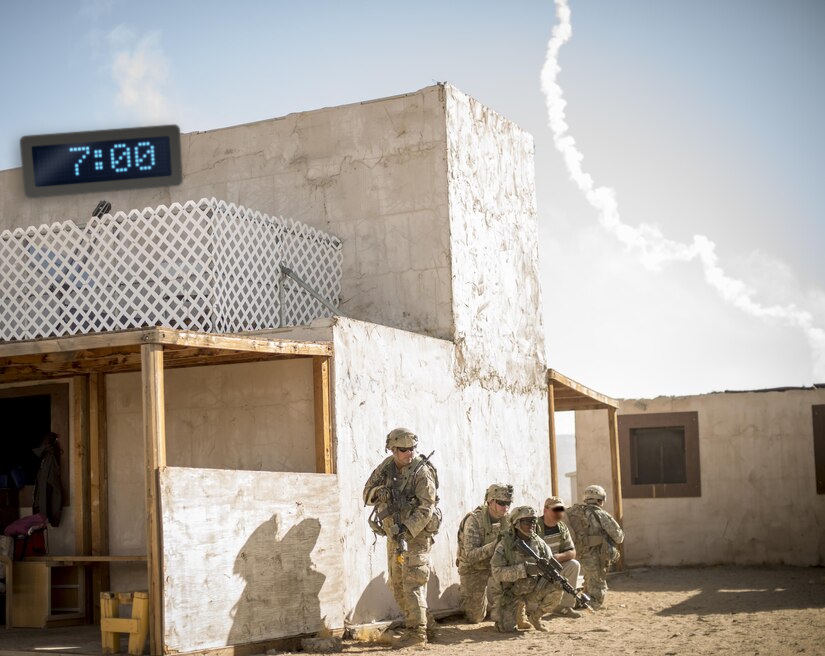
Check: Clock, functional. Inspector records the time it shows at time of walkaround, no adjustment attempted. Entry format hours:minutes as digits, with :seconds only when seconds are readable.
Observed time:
7:00
